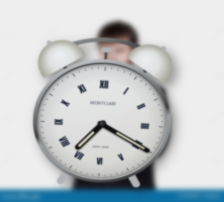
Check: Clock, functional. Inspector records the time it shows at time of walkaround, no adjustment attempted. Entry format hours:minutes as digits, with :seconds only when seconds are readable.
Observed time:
7:20
